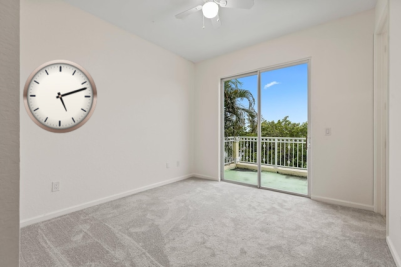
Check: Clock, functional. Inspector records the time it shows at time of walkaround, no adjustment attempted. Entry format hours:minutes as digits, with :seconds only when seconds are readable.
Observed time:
5:12
